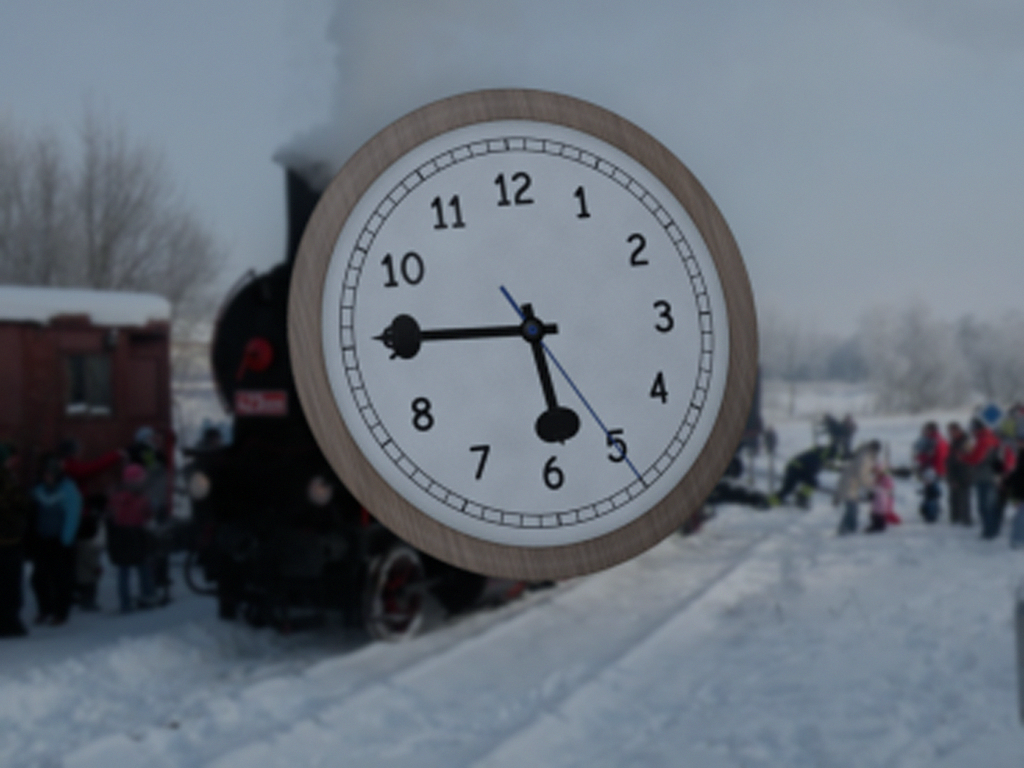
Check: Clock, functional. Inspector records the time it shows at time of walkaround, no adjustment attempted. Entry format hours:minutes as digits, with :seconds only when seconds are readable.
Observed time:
5:45:25
